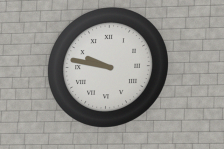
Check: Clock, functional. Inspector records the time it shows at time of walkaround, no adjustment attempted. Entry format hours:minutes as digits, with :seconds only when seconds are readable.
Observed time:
9:47
